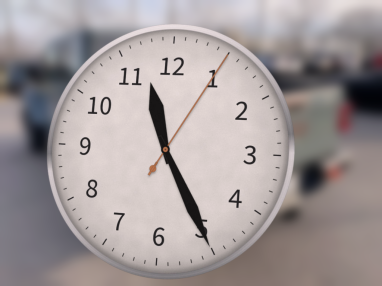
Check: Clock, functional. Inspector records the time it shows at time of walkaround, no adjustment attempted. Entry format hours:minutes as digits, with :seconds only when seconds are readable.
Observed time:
11:25:05
